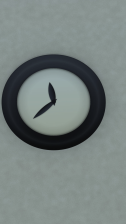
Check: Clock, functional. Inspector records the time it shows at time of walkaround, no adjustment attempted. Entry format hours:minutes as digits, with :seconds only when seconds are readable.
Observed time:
11:38
